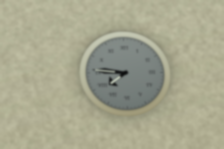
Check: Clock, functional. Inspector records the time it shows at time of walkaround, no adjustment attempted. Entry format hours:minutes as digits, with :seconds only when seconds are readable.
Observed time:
7:46
